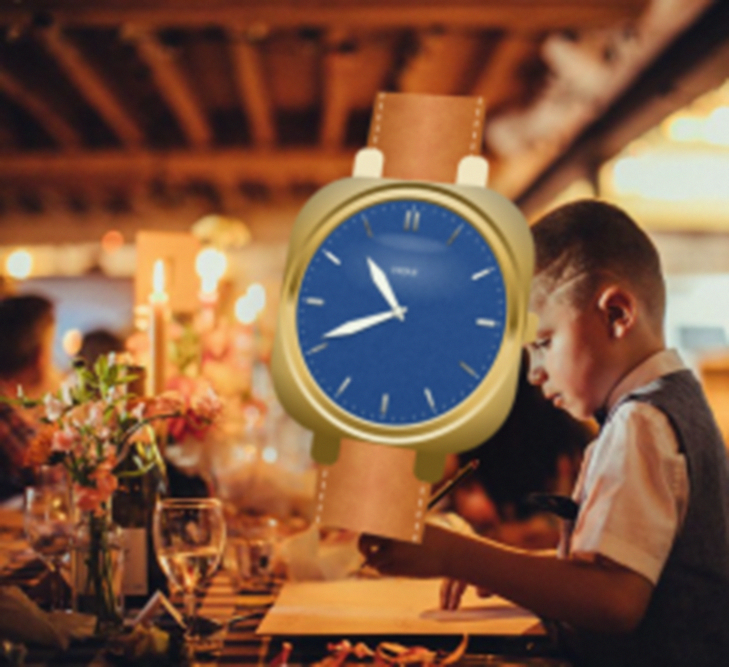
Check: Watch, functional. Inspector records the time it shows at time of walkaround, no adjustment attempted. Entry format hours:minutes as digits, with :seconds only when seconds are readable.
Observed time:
10:41
